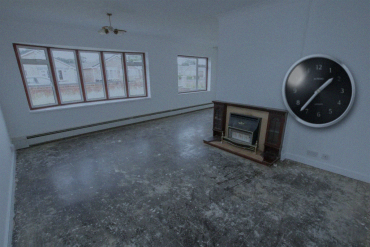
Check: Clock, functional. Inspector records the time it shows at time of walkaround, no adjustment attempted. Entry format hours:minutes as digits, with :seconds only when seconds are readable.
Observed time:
1:37
